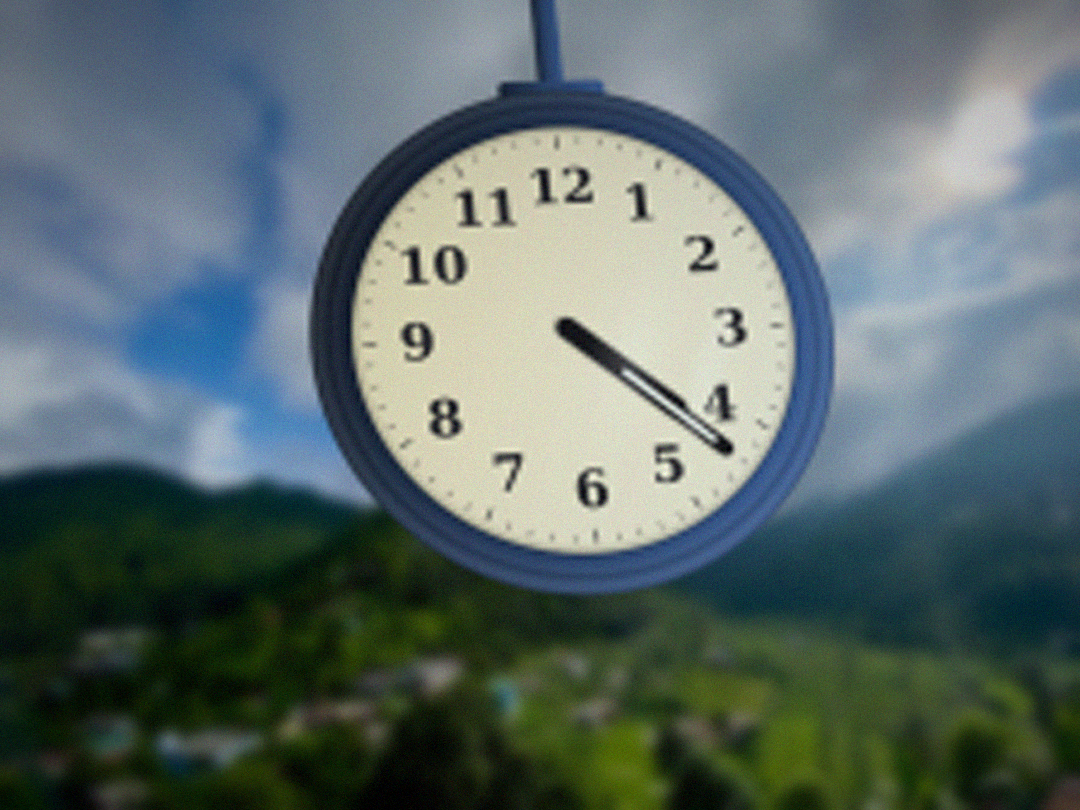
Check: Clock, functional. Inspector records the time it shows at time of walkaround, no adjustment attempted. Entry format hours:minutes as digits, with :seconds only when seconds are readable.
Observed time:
4:22
